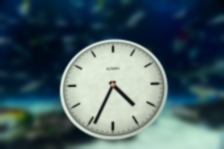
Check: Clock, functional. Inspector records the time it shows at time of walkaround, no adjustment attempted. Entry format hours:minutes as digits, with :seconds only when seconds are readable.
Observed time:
4:34
